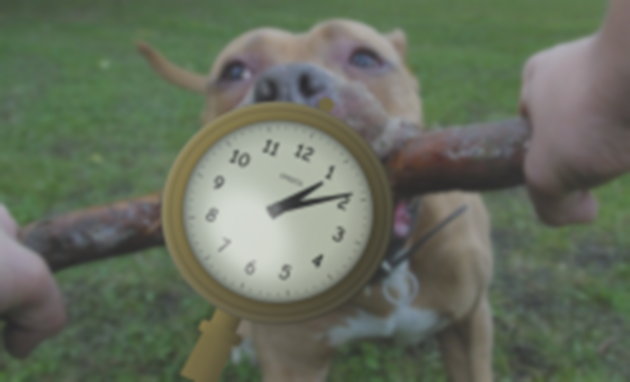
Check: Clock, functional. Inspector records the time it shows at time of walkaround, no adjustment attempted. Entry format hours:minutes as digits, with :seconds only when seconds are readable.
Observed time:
1:09
